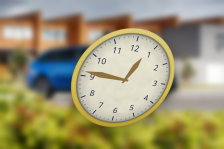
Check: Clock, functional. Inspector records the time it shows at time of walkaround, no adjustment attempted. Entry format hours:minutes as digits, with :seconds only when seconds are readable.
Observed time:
12:46
